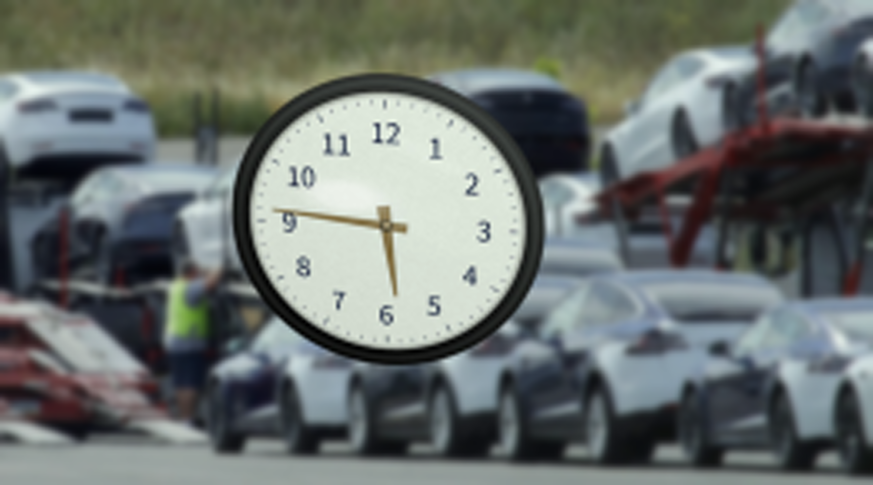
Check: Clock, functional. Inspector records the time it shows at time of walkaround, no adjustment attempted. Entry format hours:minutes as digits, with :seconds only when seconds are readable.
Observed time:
5:46
